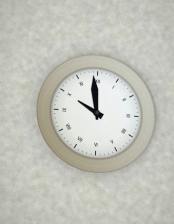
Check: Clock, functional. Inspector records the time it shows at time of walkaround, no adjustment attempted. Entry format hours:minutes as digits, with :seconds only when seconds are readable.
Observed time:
9:59
